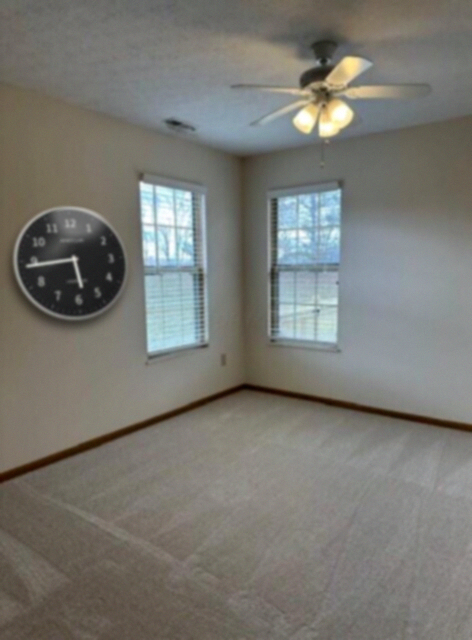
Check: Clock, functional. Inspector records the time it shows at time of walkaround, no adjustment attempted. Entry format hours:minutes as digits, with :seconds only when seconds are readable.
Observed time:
5:44
